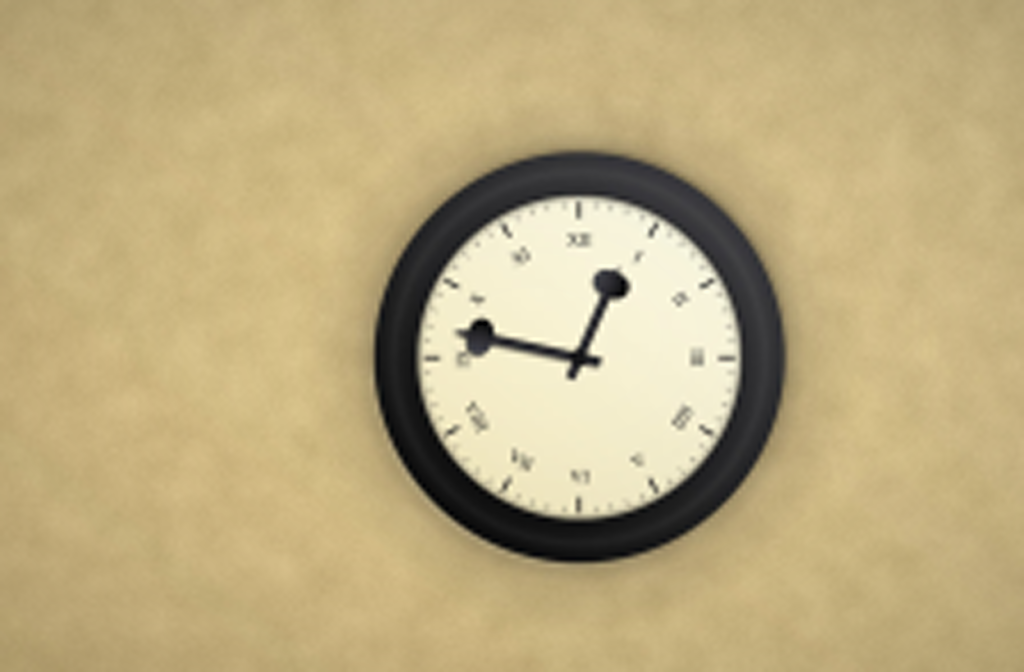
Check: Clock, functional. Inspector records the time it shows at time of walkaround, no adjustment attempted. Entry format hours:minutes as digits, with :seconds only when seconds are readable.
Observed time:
12:47
